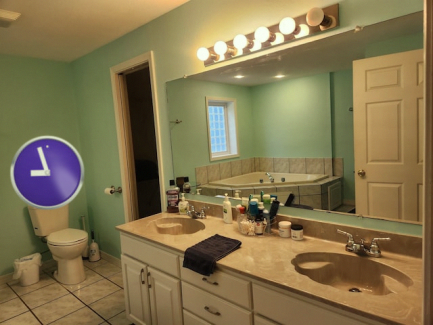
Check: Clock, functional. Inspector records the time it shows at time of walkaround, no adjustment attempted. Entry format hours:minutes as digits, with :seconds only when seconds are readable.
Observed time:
8:57
